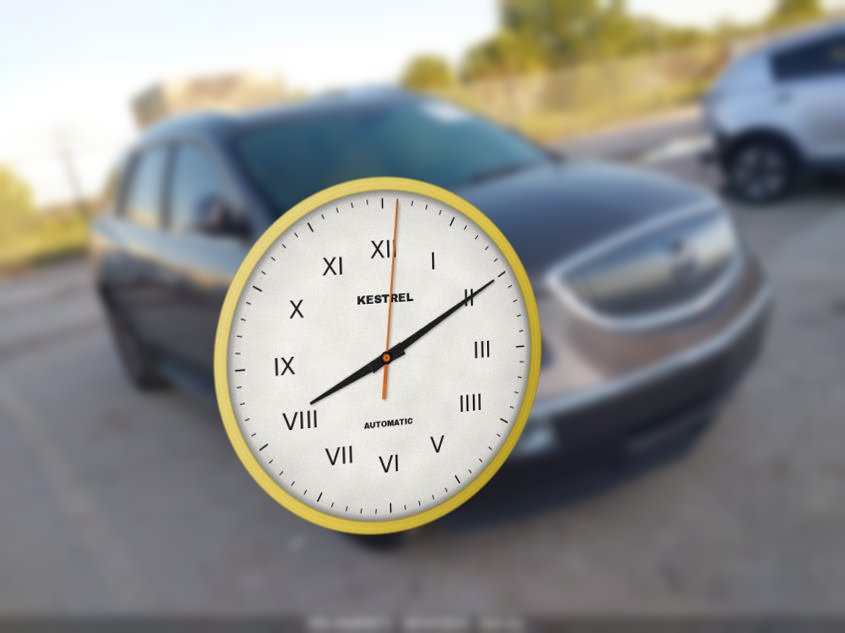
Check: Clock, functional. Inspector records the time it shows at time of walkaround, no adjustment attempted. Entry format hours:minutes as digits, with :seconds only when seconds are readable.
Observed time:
8:10:01
